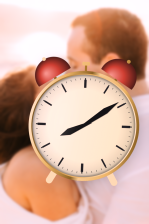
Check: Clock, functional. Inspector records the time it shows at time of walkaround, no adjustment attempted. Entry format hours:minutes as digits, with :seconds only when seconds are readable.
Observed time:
8:09
